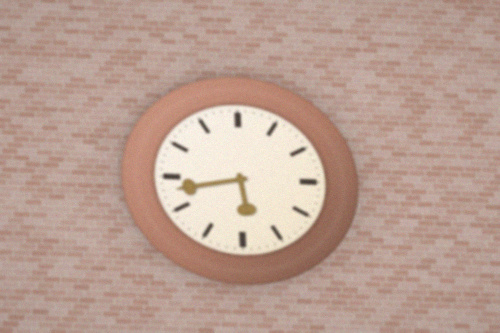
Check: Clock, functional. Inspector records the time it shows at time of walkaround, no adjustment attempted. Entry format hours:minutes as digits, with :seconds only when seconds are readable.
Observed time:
5:43
